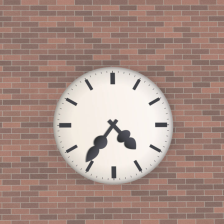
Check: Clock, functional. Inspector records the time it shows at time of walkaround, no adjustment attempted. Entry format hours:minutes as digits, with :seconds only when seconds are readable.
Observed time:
4:36
